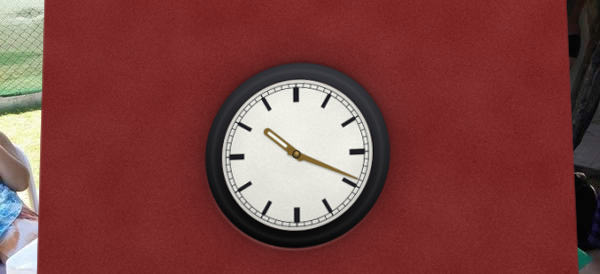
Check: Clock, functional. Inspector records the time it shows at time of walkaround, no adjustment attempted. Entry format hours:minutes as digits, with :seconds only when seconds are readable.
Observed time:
10:19
